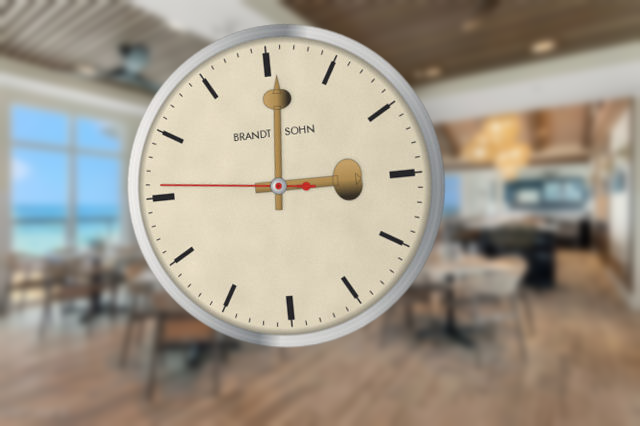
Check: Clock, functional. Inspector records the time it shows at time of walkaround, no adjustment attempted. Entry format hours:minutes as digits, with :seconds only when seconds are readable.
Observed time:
3:00:46
